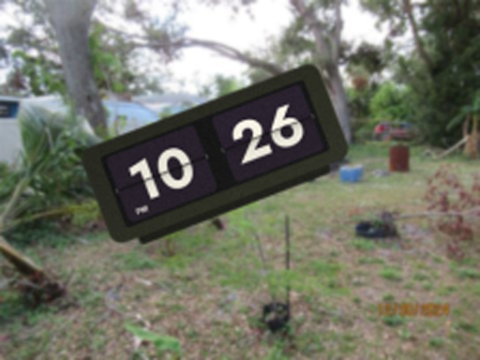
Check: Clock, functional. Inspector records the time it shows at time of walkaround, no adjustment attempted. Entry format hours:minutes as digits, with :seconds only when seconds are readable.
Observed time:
10:26
